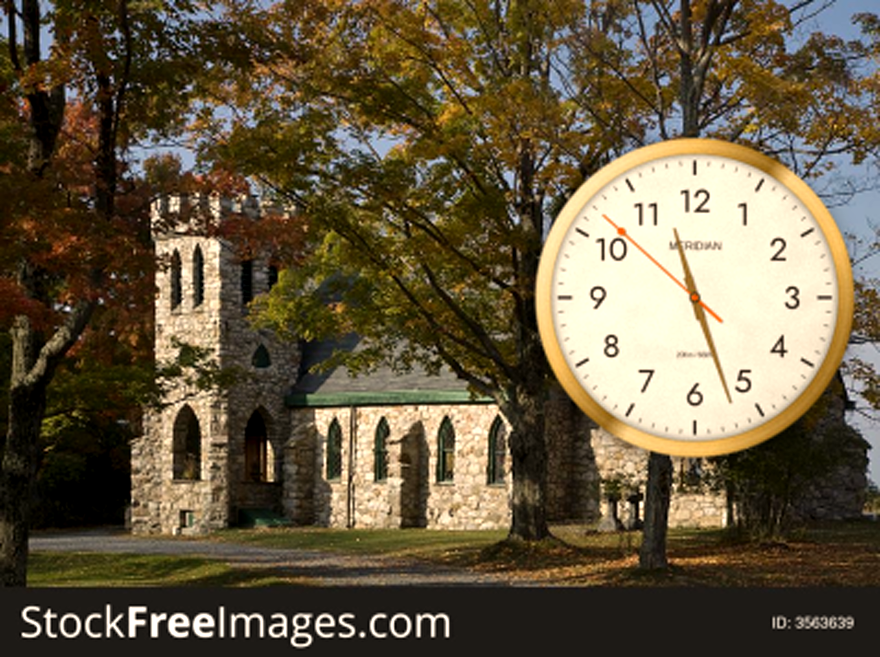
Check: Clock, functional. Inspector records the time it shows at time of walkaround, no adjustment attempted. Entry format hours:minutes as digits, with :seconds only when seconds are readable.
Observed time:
11:26:52
